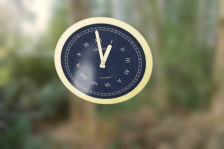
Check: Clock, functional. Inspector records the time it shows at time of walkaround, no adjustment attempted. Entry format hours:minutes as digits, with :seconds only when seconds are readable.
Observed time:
1:00
